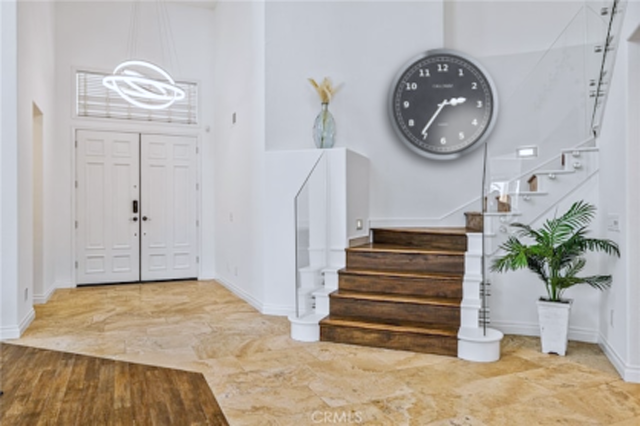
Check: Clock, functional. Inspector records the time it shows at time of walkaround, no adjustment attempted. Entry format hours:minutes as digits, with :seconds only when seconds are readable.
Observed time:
2:36
